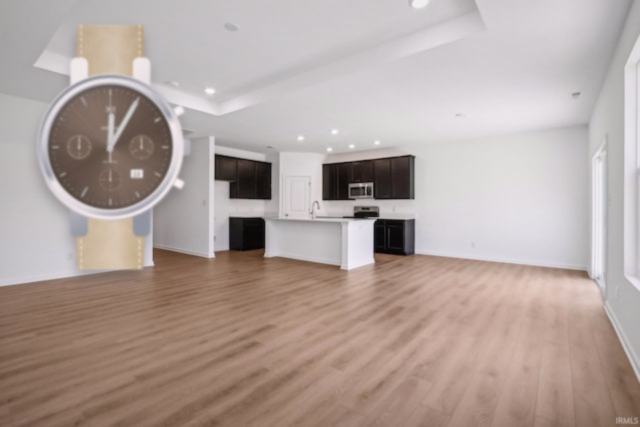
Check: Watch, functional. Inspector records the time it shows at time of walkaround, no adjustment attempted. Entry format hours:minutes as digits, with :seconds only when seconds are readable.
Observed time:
12:05
